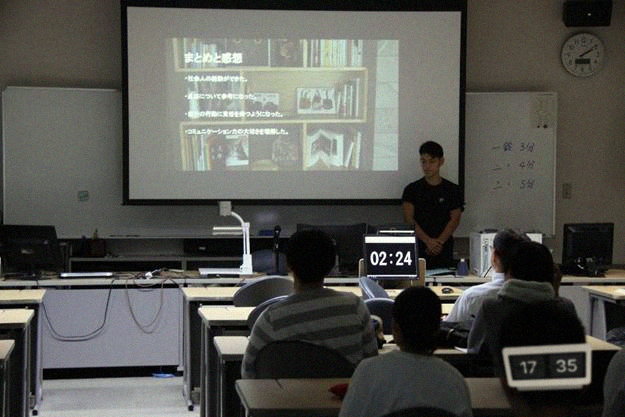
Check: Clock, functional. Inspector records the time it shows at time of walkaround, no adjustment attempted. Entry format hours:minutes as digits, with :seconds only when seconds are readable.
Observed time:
17:35
